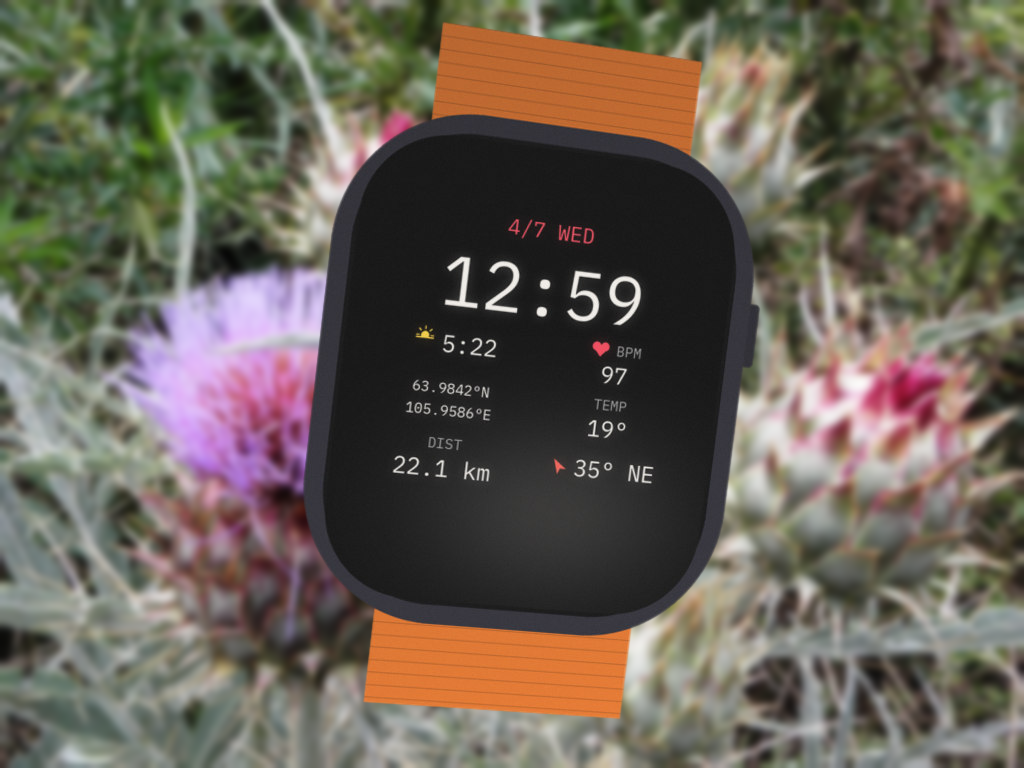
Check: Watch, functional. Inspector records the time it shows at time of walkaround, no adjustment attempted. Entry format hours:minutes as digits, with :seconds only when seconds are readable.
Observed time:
12:59
